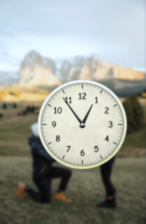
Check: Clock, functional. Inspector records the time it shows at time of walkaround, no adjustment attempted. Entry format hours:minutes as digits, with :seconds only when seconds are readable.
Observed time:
12:54
